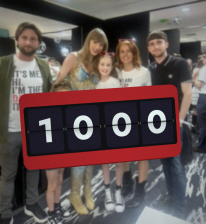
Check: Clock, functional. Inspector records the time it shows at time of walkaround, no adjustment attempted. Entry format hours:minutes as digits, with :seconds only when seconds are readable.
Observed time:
10:00
